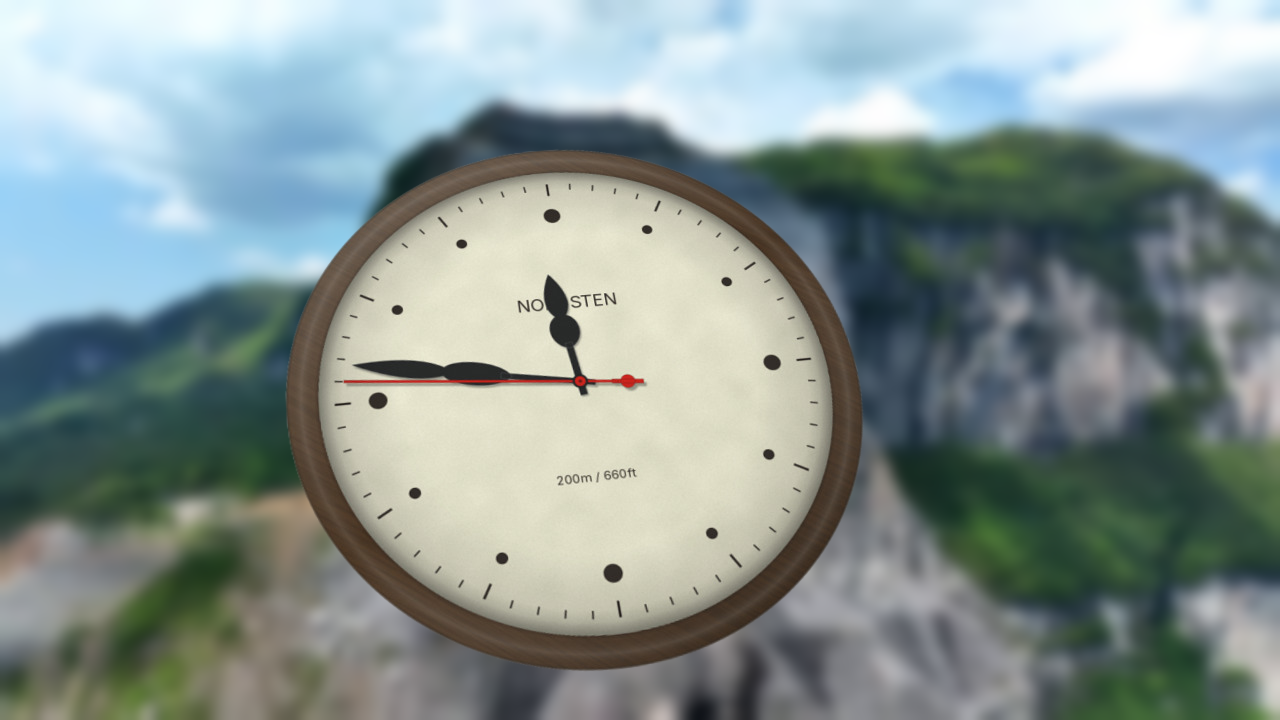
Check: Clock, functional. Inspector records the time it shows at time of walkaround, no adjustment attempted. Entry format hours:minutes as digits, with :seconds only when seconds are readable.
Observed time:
11:46:46
